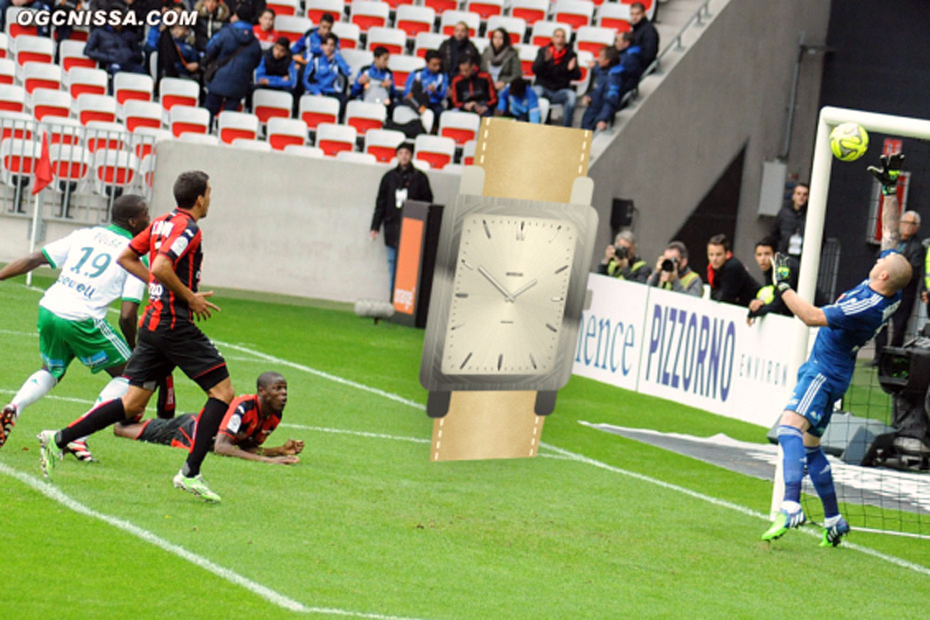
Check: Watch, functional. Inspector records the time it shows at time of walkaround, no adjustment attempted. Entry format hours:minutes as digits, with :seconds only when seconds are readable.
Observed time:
1:51
